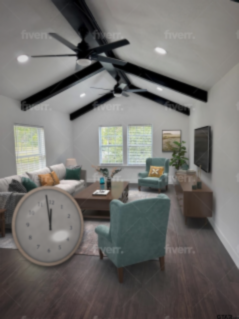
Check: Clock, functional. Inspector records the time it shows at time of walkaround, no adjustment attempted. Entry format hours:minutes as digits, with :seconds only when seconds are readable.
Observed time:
11:58
